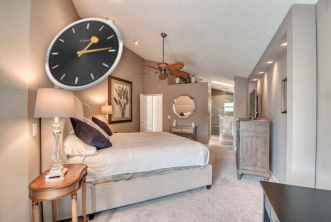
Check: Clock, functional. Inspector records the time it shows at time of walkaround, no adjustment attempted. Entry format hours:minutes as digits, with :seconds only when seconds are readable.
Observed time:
1:14
